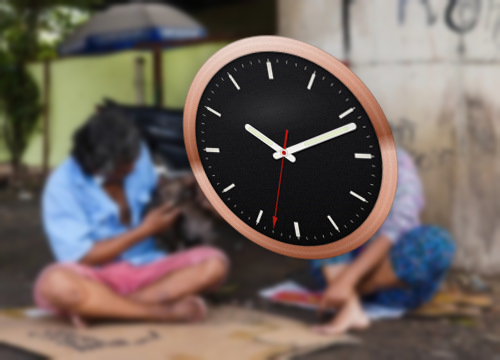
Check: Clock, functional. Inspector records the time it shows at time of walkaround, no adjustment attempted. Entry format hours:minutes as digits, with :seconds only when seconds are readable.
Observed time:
10:11:33
